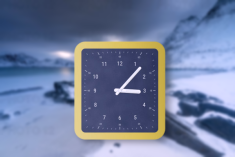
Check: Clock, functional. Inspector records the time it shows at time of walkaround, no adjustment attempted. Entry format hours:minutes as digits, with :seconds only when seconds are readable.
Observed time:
3:07
